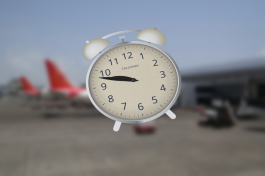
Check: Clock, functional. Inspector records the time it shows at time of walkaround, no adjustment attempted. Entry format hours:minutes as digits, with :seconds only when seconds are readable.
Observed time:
9:48
